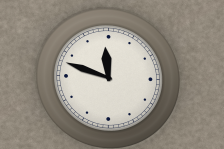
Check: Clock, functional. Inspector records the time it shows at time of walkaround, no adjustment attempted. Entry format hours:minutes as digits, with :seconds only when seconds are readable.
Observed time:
11:48
